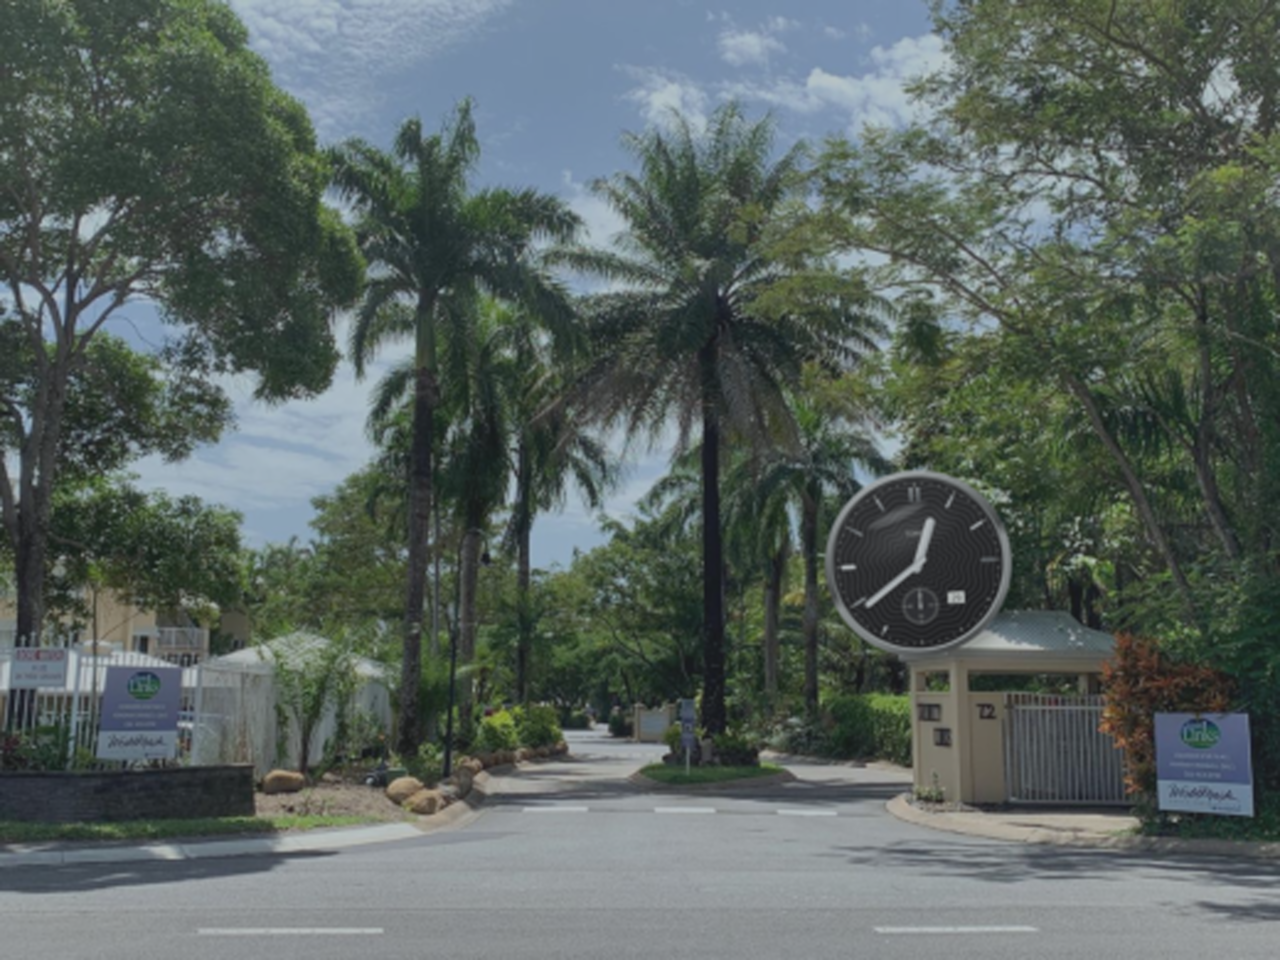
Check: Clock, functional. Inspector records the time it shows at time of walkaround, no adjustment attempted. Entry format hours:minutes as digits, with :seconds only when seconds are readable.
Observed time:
12:39
